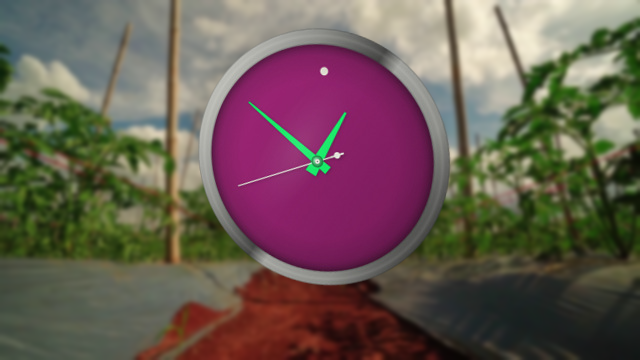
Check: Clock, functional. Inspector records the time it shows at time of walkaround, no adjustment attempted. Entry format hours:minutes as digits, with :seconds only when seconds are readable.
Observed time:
12:50:41
